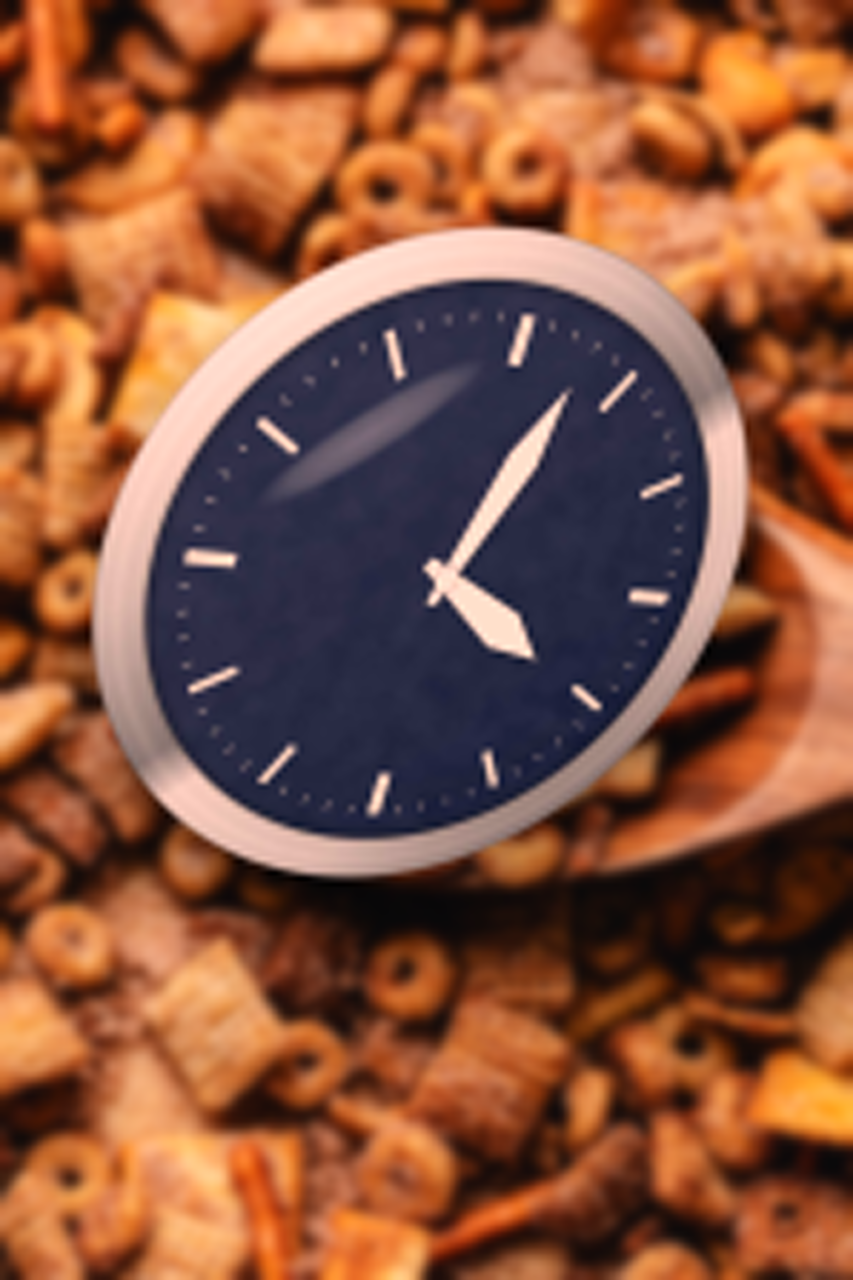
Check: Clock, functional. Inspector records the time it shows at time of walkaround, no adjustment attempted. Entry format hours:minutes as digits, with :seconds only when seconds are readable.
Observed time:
4:03
